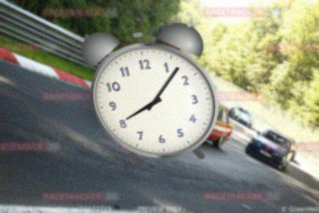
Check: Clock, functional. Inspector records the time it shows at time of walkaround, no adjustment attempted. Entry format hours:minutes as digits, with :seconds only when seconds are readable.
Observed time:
8:07
